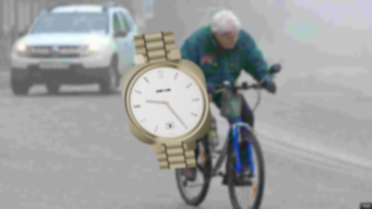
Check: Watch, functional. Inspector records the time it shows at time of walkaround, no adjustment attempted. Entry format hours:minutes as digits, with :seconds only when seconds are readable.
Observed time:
9:25
